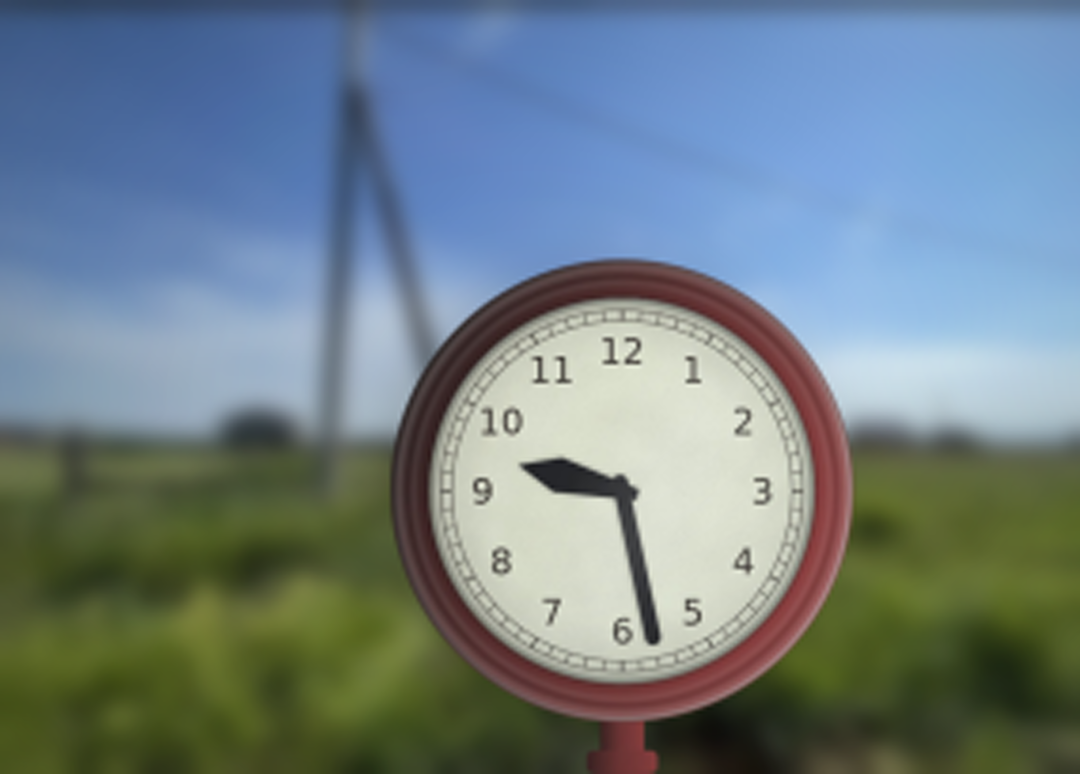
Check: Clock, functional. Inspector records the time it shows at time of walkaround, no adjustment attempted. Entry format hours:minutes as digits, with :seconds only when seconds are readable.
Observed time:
9:28
